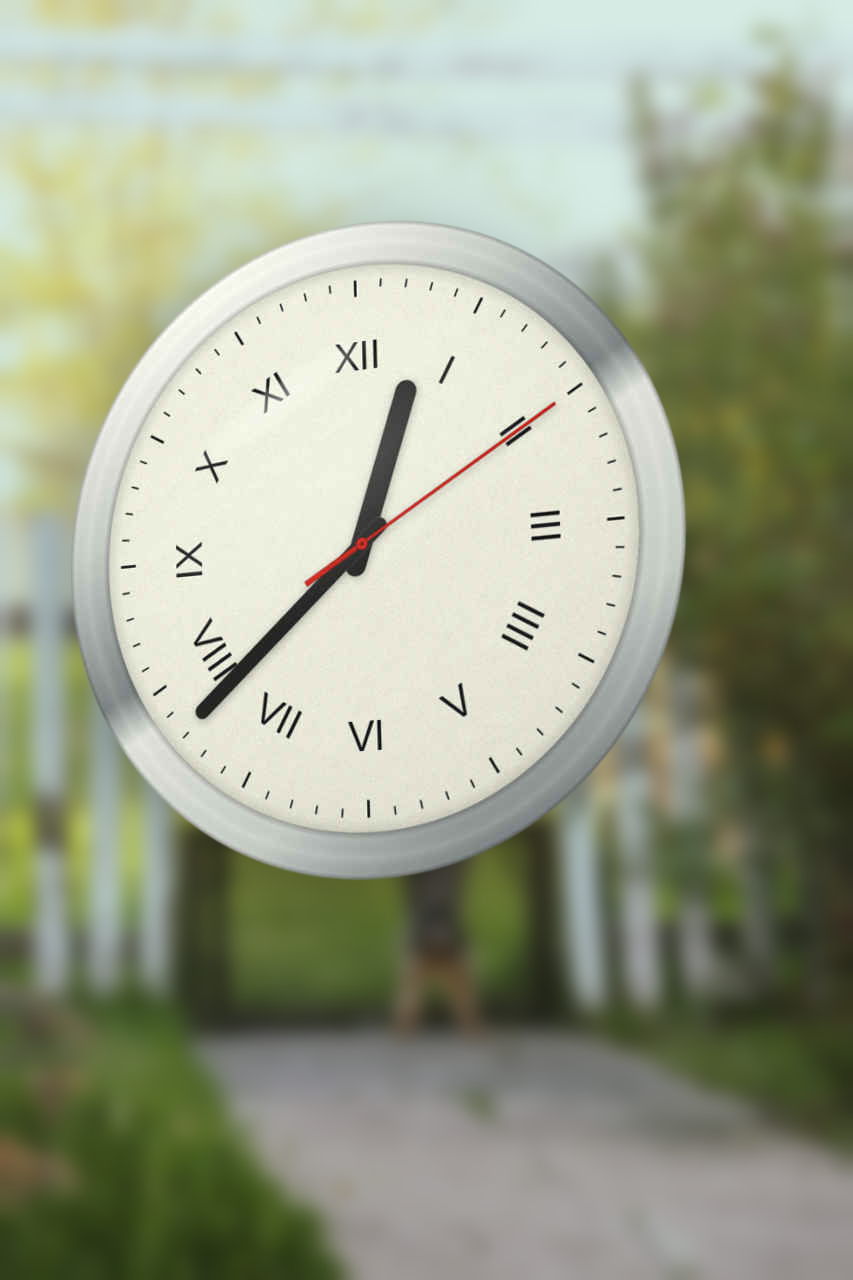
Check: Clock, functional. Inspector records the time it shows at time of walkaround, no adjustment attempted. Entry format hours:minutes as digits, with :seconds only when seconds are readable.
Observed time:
12:38:10
